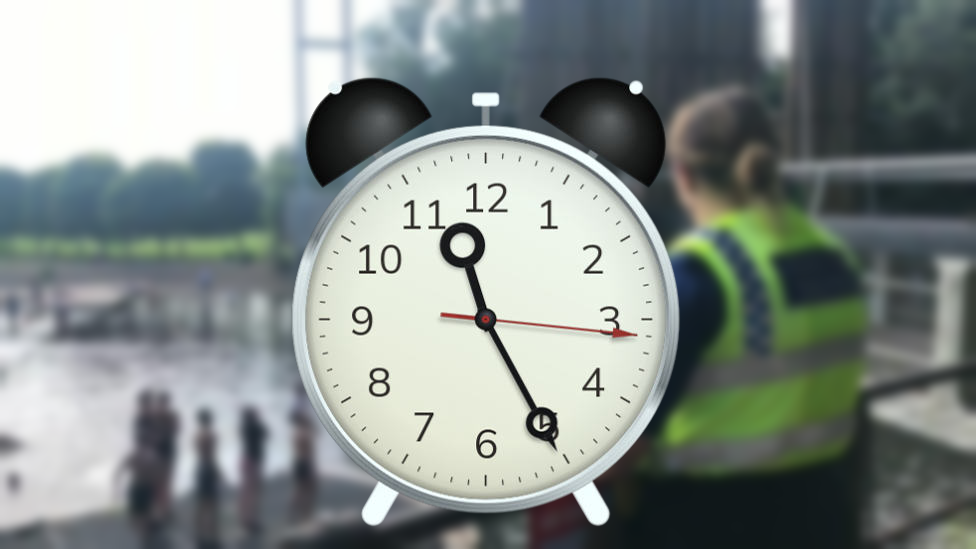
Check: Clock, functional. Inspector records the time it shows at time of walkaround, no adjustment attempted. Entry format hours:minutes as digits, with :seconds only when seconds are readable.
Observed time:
11:25:16
